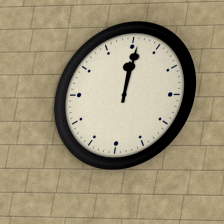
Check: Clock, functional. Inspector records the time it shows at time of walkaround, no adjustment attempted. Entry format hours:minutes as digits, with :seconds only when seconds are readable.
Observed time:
12:01
